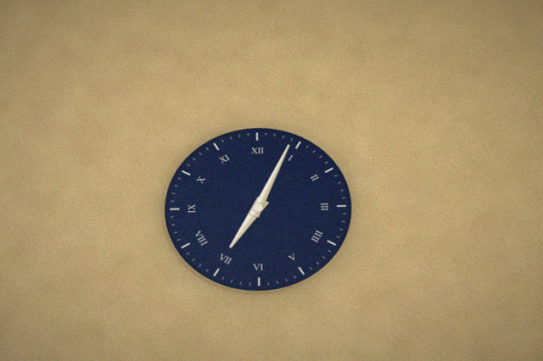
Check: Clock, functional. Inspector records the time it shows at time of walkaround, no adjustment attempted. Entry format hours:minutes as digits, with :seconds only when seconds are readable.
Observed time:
7:04
